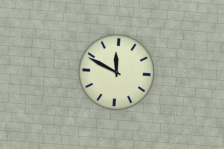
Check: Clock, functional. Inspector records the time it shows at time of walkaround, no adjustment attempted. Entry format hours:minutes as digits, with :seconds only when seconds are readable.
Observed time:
11:49
